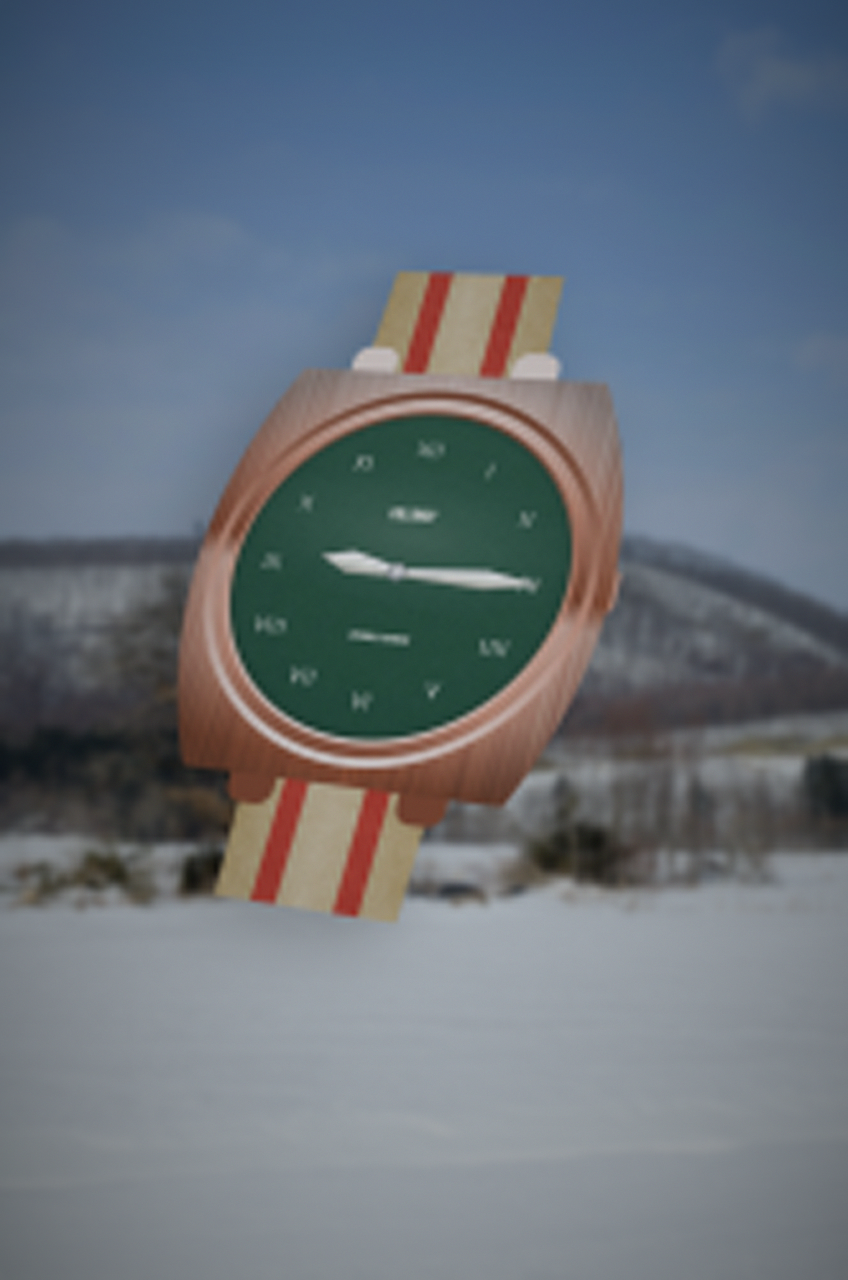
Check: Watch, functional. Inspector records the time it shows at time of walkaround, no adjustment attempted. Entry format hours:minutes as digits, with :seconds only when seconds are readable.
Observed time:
9:15
